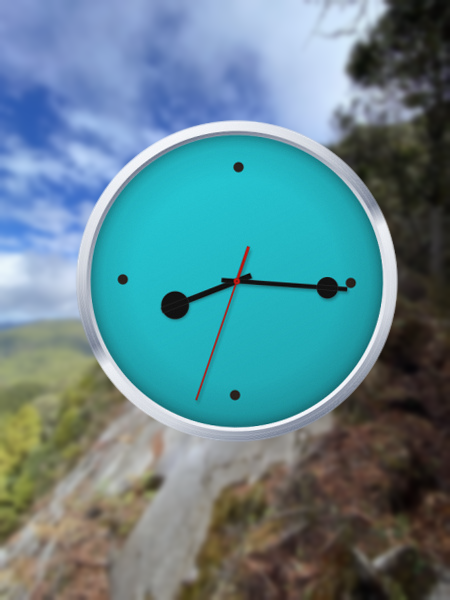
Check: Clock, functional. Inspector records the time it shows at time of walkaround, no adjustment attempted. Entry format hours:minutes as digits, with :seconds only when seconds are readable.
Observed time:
8:15:33
